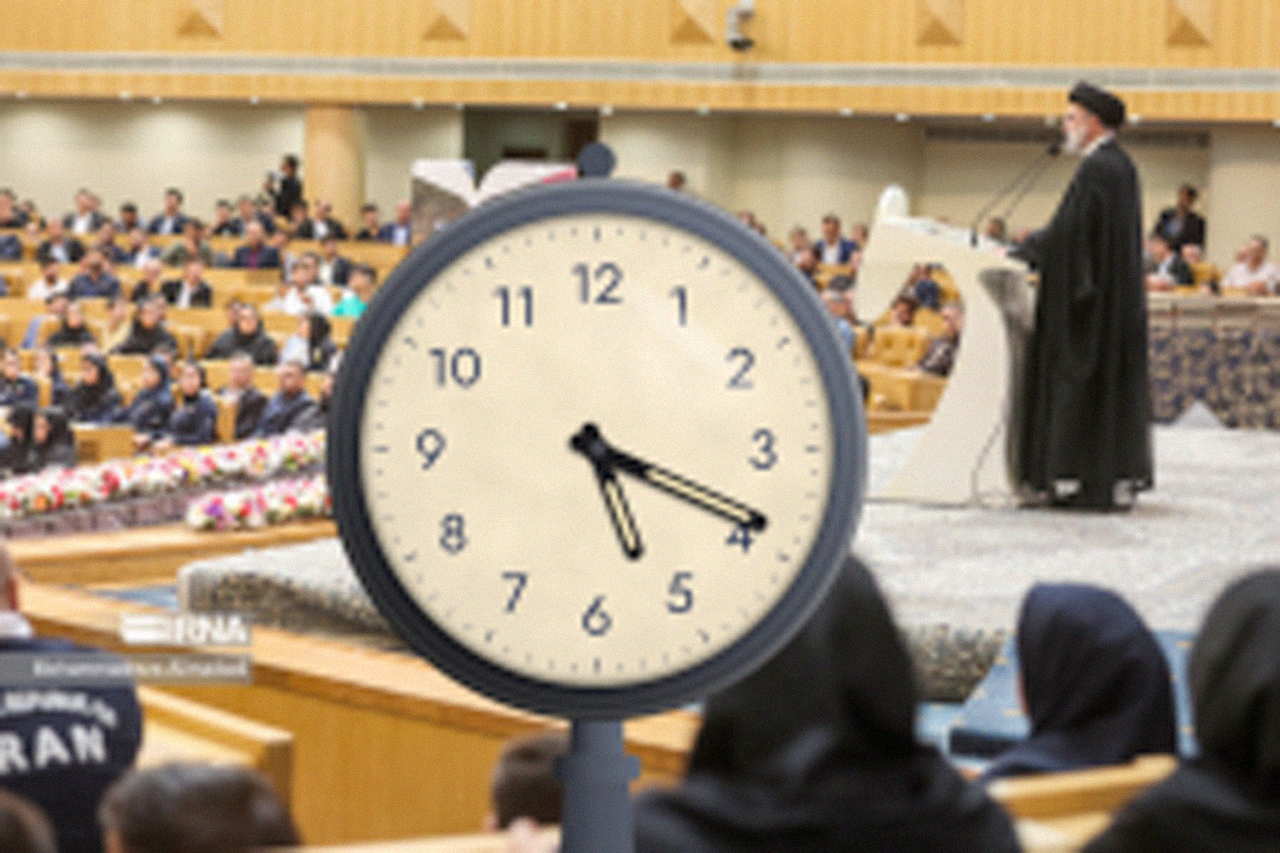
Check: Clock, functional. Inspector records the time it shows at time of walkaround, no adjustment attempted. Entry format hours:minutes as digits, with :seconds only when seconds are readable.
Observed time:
5:19
